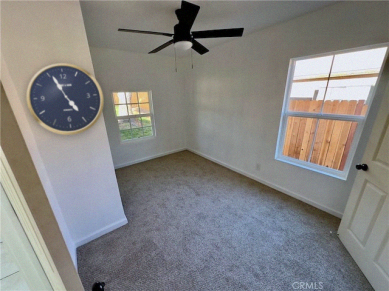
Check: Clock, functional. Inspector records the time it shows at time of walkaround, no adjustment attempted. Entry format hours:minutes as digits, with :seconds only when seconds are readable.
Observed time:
4:56
